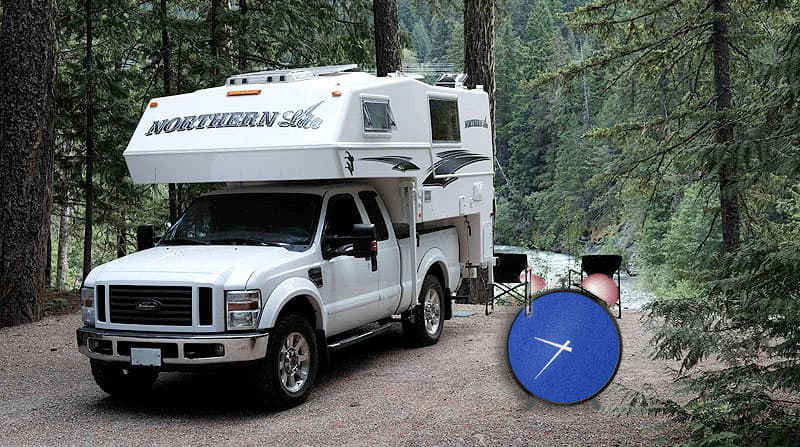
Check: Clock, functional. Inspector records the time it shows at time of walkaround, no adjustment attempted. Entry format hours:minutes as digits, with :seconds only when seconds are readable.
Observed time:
9:37
